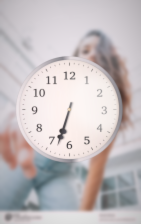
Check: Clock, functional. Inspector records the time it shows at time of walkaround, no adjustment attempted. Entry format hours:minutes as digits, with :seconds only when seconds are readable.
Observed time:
6:33
